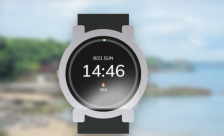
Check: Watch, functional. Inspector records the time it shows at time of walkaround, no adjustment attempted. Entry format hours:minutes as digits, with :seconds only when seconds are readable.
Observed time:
14:46
